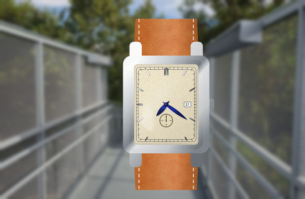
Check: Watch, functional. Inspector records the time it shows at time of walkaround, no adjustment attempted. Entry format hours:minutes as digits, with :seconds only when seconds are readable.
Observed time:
7:21
